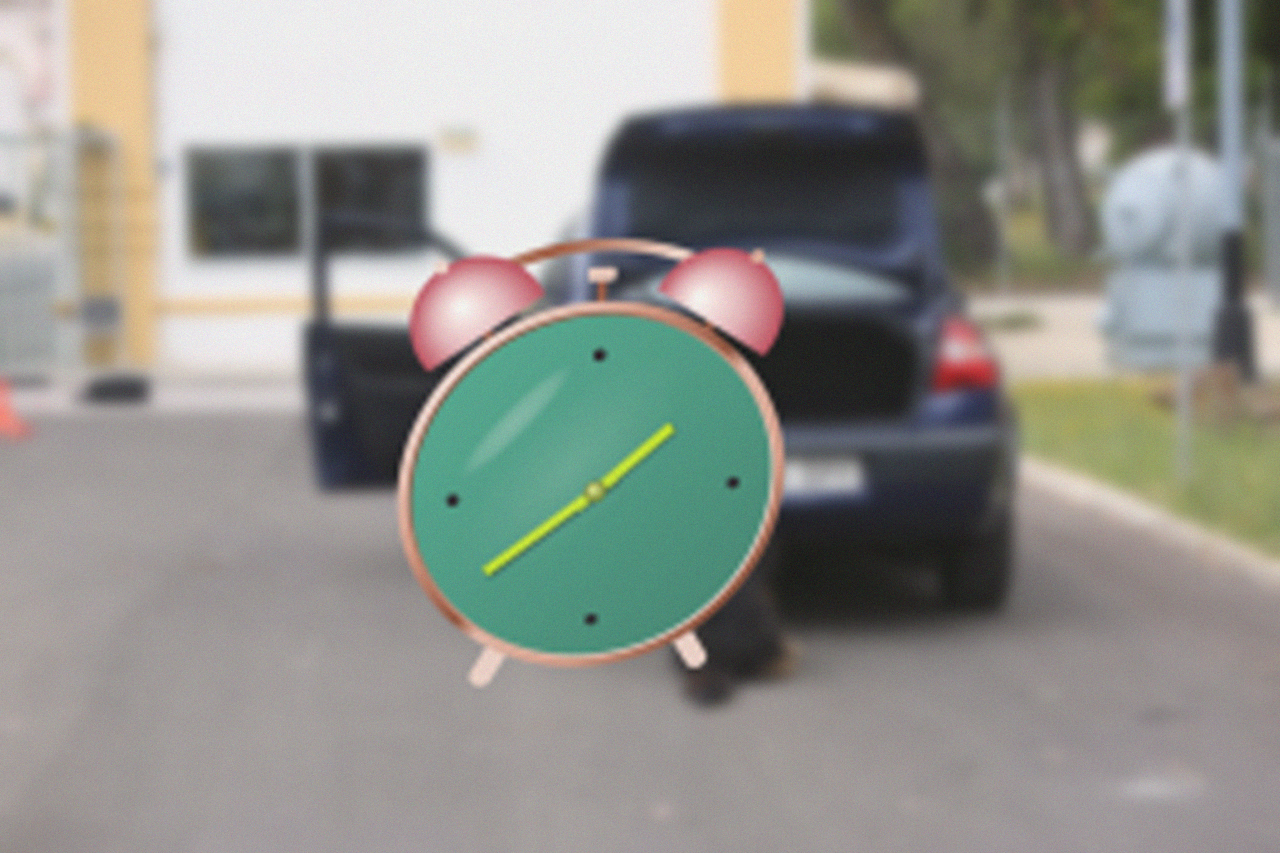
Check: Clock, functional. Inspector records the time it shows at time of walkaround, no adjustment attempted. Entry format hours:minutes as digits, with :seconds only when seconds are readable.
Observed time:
1:39
